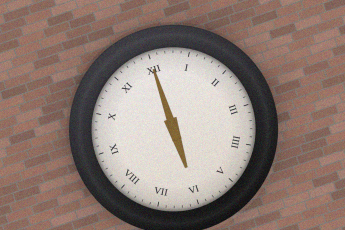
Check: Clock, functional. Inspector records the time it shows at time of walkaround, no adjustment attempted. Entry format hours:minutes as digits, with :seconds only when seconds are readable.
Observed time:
6:00
